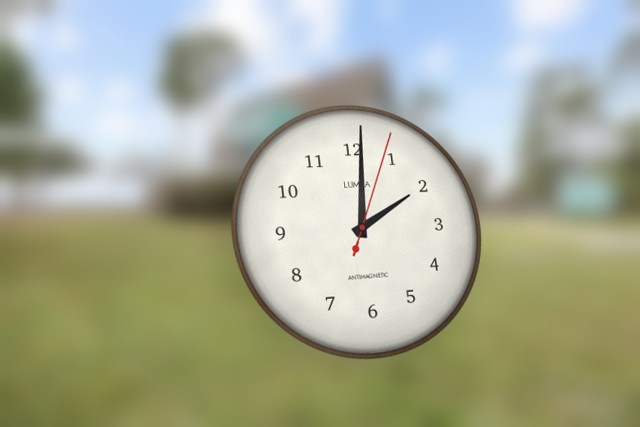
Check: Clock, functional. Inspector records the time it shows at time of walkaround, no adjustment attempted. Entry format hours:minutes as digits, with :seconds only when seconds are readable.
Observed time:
2:01:04
